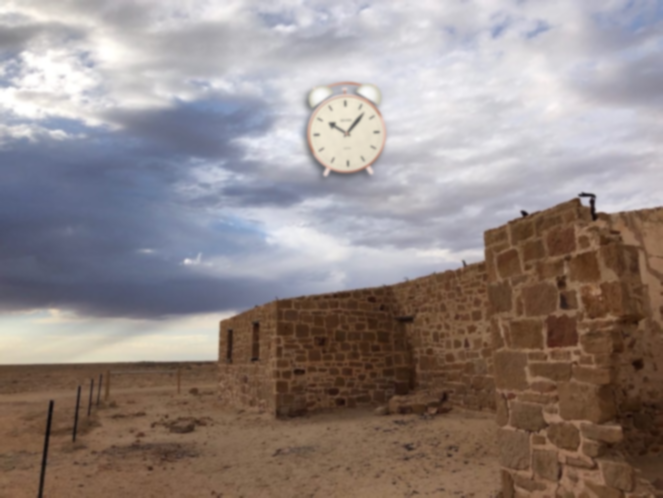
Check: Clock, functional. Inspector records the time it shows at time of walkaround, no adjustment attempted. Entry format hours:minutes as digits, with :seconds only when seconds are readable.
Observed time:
10:07
